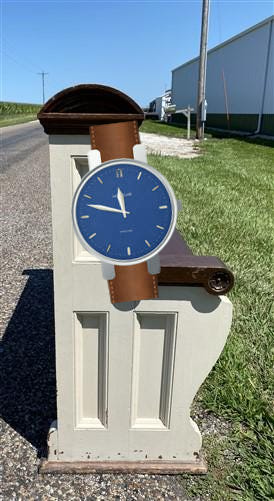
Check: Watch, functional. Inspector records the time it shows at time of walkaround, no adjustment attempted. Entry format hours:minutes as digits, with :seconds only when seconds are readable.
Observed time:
11:48
